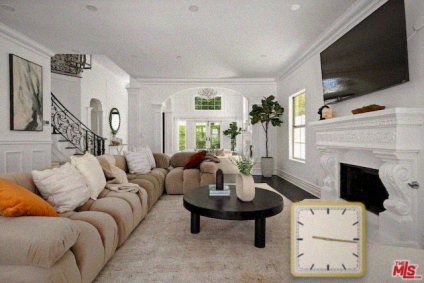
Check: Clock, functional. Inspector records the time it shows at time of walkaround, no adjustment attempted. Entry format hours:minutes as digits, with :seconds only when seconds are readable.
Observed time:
9:16
